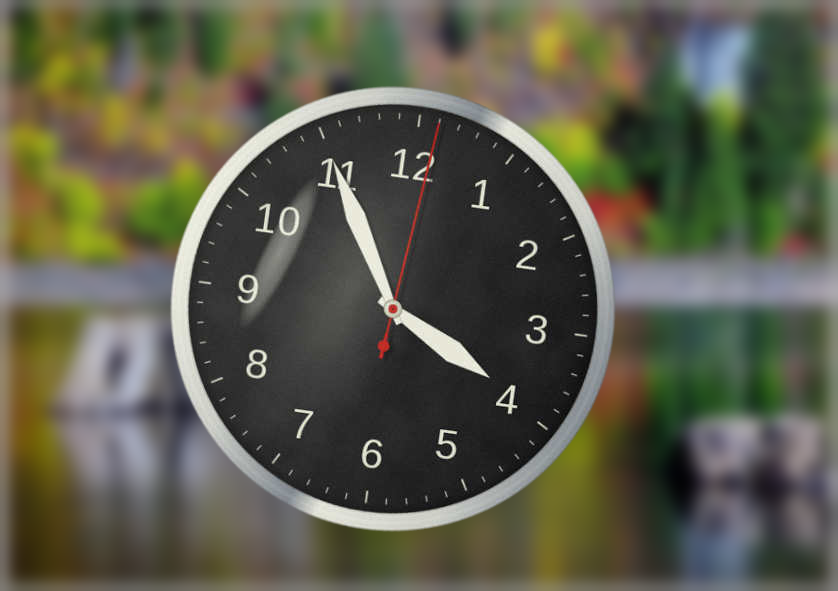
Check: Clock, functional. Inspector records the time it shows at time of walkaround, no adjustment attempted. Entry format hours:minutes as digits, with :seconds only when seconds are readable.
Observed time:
3:55:01
